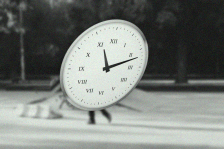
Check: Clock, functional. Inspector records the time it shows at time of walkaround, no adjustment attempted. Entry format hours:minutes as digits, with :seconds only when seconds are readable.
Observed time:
11:12
